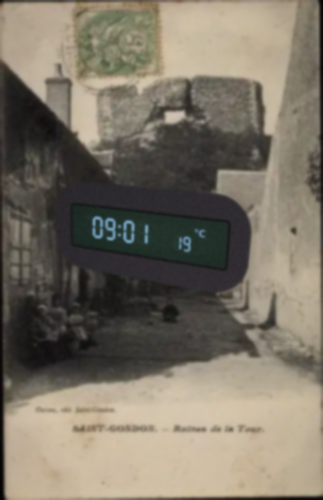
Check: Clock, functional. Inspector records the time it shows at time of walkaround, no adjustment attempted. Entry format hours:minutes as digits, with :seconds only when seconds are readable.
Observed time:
9:01
